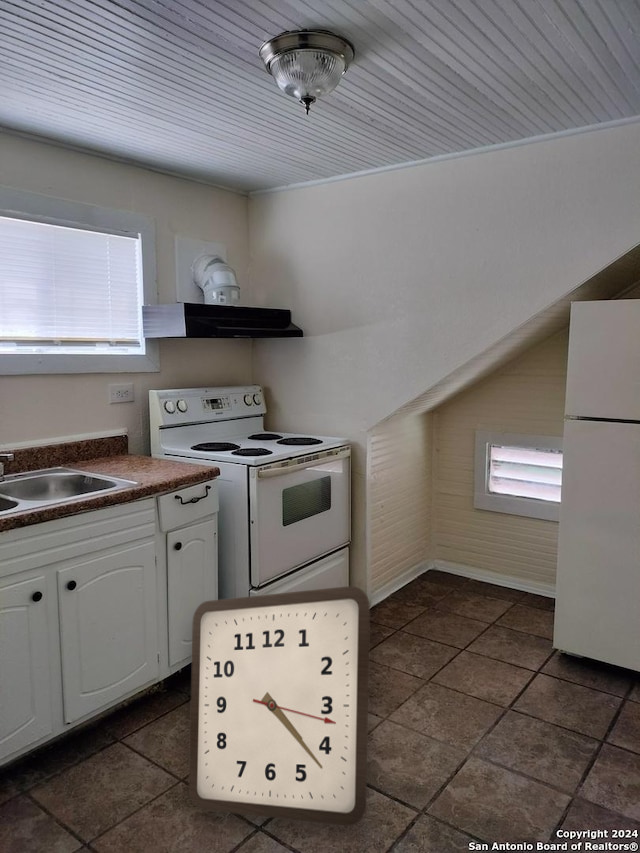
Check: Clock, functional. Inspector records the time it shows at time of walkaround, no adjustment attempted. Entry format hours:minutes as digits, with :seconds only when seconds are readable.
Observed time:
4:22:17
